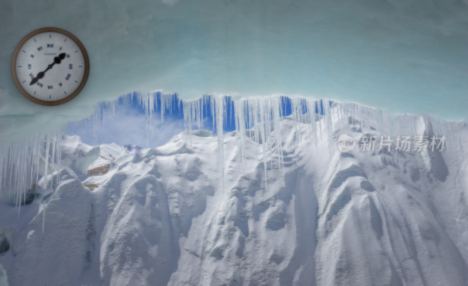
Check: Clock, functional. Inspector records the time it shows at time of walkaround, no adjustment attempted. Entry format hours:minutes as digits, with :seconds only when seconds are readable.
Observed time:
1:38
